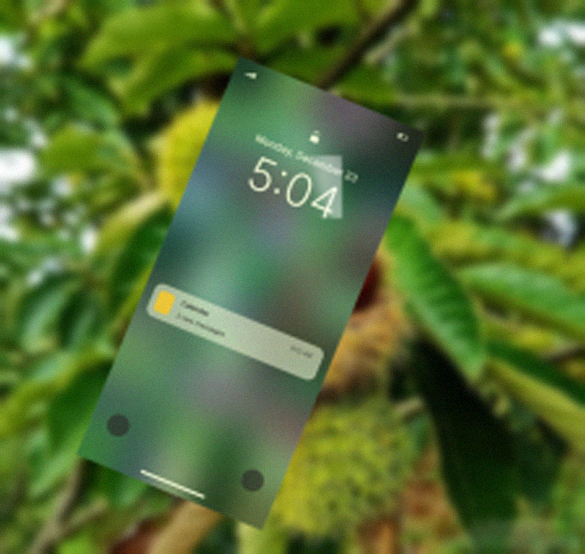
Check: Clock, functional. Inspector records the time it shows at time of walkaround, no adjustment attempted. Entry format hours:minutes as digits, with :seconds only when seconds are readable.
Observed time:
5:04
